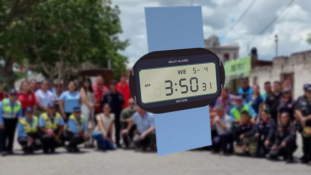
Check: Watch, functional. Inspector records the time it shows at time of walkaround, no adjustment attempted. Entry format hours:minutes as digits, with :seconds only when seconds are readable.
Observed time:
3:50:31
